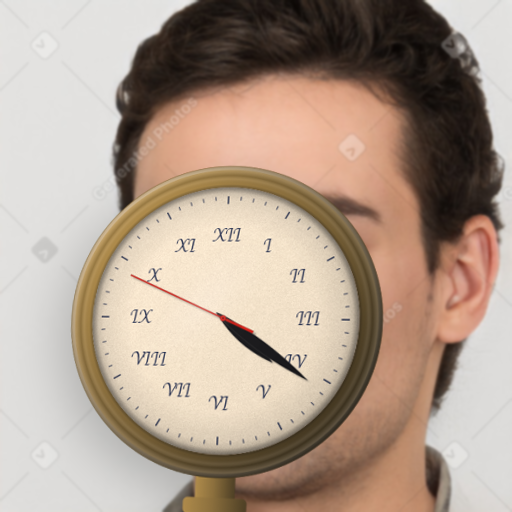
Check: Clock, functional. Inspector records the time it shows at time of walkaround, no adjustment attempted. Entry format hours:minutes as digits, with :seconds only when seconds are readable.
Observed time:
4:20:49
